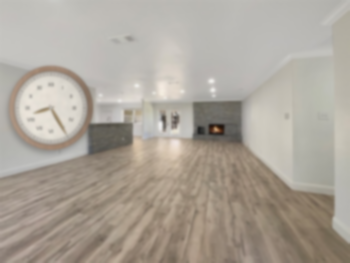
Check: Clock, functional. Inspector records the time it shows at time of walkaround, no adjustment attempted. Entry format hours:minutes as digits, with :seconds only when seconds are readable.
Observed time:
8:25
